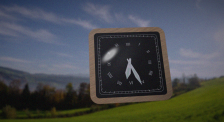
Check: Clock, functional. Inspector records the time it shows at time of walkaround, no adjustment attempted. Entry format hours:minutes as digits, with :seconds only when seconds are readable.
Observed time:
6:26
